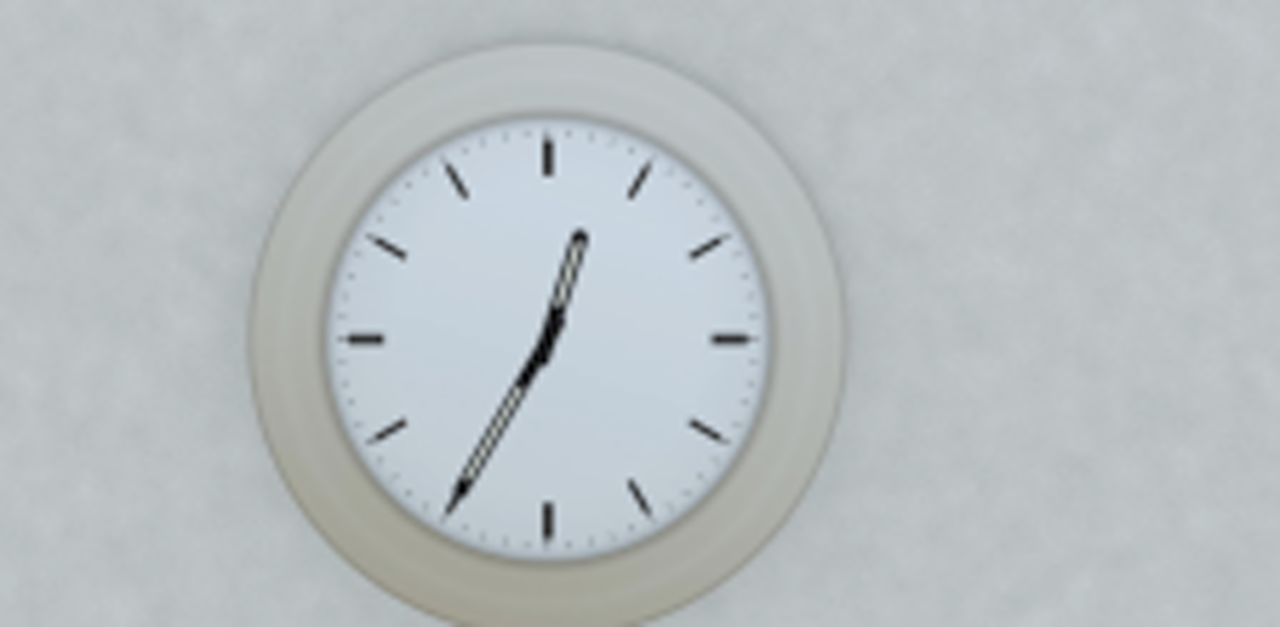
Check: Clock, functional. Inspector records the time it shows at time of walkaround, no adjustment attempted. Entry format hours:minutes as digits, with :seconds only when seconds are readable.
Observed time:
12:35
